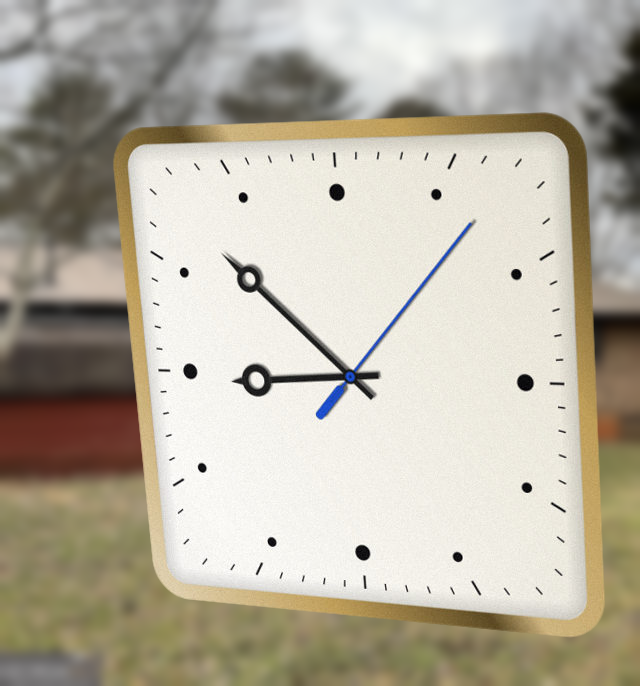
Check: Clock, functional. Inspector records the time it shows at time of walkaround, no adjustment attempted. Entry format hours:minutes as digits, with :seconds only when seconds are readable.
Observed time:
8:52:07
